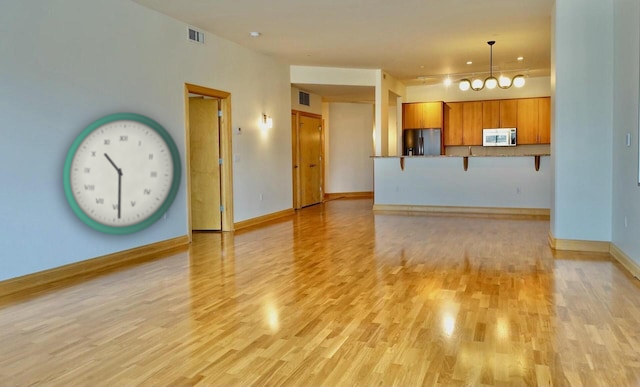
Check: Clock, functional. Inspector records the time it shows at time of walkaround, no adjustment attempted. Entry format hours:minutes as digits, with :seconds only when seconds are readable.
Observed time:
10:29
